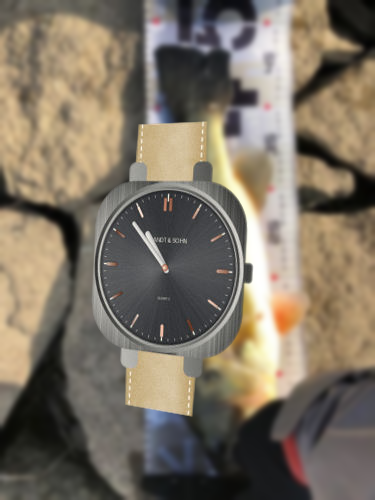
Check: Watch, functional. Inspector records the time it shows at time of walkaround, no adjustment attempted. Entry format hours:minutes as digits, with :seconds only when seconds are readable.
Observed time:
10:53
